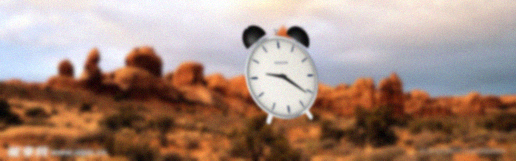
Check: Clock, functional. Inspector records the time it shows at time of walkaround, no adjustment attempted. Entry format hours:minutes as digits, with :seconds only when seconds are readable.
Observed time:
9:21
